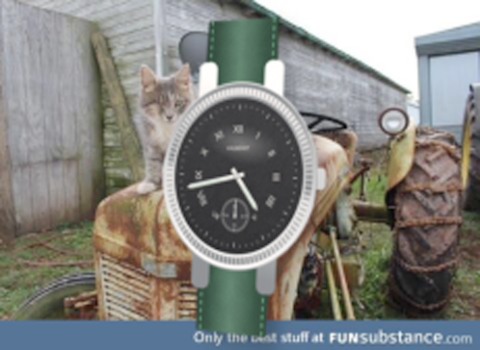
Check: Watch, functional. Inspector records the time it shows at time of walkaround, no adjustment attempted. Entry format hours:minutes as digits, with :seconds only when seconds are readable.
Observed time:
4:43
